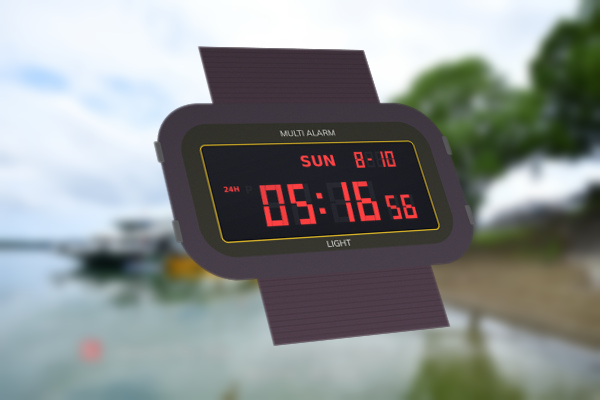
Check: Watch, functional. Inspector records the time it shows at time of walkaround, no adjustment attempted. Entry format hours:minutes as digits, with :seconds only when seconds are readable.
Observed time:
5:16:56
